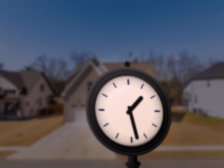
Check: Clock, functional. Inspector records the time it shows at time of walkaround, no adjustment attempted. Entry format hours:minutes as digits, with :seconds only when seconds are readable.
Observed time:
1:28
